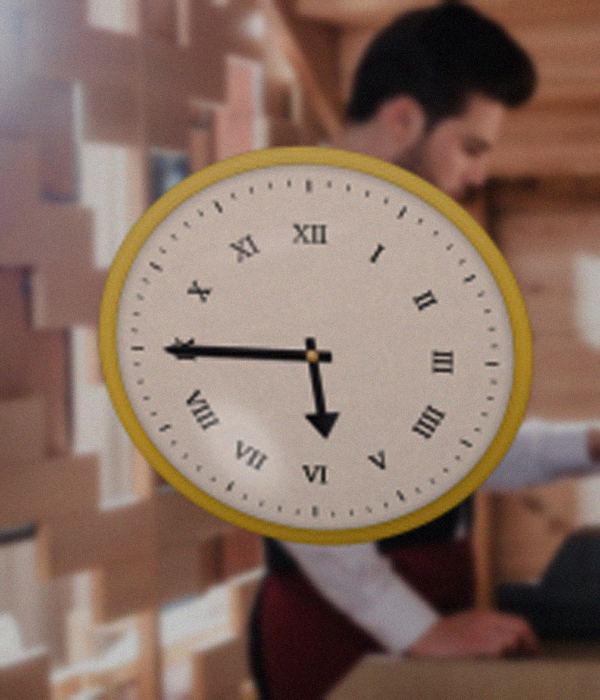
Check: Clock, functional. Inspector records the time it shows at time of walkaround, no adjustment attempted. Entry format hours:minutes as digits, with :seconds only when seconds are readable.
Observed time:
5:45
